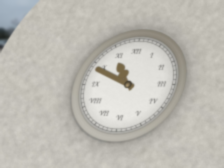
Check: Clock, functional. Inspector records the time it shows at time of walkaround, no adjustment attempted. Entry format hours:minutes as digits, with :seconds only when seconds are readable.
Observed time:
10:49
